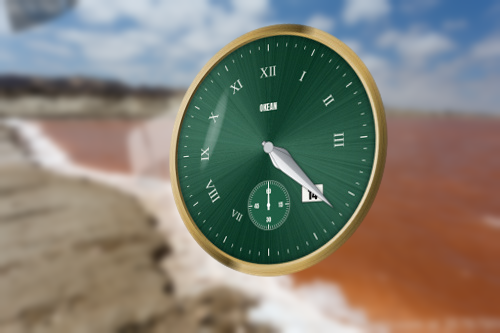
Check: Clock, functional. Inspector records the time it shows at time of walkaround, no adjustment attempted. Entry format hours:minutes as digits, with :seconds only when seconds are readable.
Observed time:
4:22
